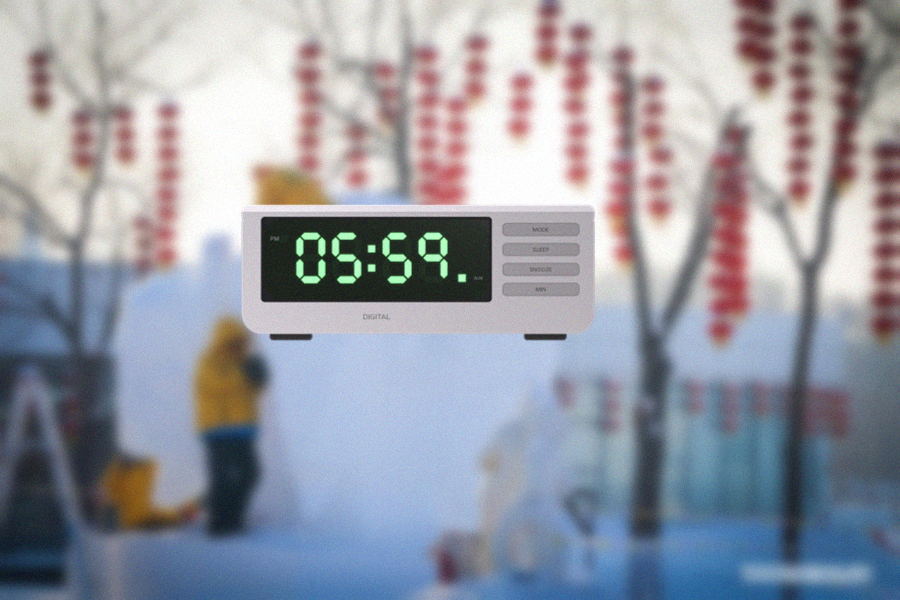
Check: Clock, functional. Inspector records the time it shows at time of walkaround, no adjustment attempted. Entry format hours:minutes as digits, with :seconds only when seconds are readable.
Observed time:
5:59
